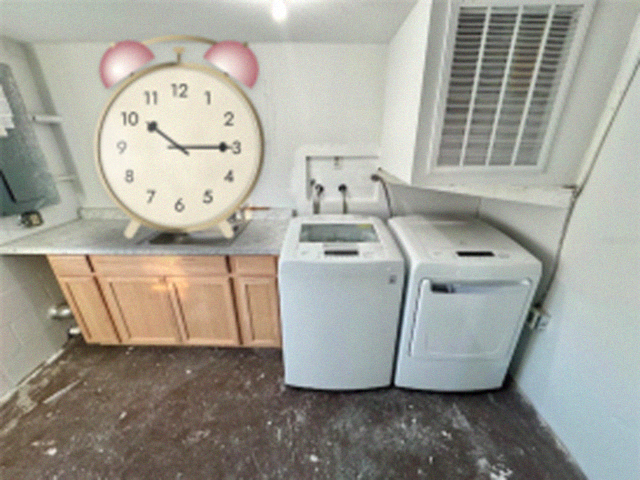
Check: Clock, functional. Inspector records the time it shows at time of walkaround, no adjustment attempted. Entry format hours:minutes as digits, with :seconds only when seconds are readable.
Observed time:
10:15
